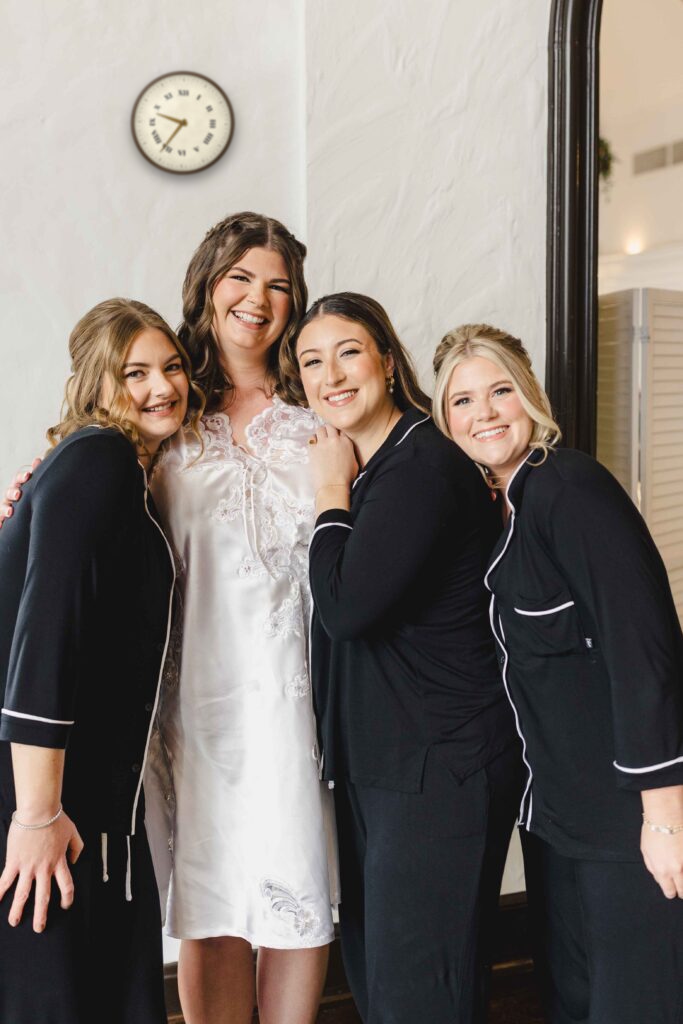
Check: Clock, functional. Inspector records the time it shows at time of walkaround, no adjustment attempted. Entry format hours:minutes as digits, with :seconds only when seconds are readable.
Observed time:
9:36
